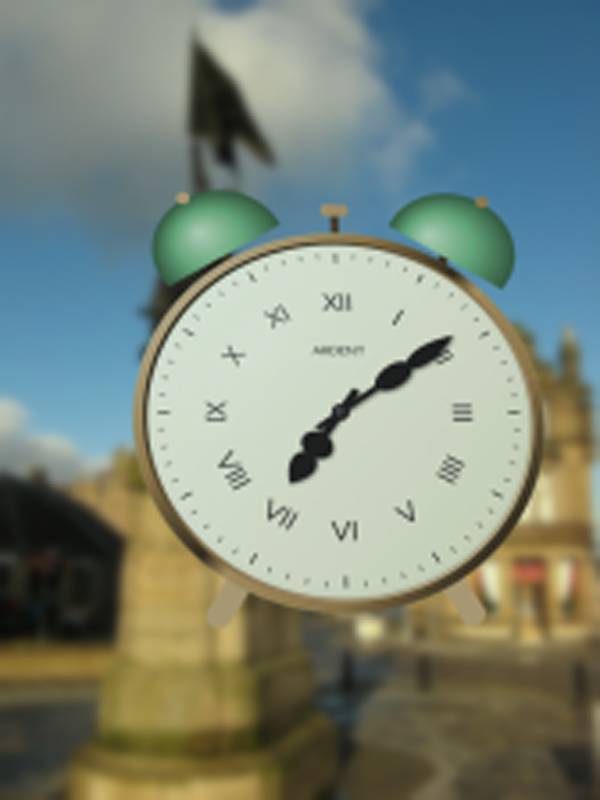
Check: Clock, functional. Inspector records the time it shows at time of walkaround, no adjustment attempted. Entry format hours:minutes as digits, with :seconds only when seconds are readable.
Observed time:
7:09
